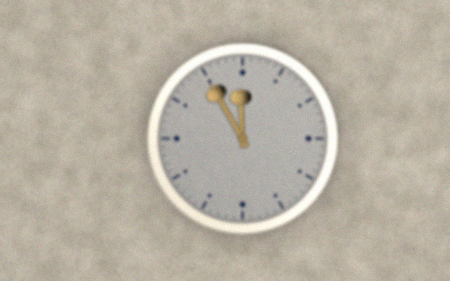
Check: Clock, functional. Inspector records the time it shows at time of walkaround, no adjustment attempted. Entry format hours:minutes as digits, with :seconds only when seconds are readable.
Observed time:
11:55
